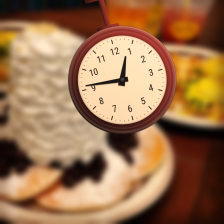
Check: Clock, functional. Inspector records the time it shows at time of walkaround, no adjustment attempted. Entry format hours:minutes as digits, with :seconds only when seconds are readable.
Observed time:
12:46
